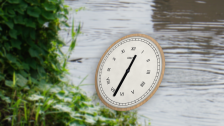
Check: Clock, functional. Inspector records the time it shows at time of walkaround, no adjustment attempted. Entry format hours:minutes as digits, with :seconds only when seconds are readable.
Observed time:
12:33
